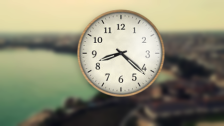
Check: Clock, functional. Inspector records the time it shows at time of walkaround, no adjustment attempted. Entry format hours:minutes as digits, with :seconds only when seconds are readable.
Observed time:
8:22
